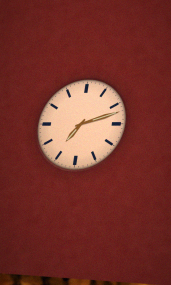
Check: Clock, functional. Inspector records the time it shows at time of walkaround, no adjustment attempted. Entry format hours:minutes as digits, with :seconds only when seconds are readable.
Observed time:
7:12
